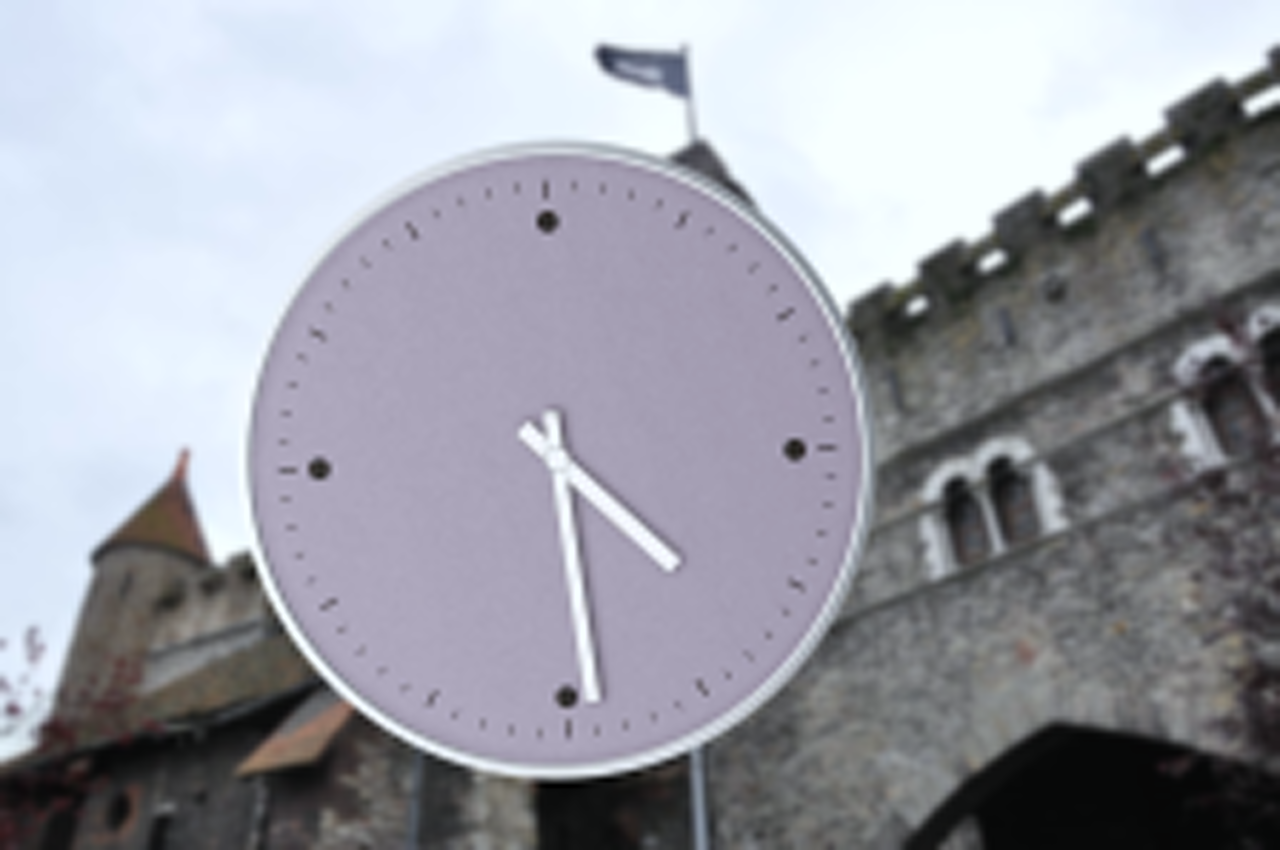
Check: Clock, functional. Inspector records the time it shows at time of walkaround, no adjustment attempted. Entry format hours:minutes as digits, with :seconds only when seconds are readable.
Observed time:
4:29
